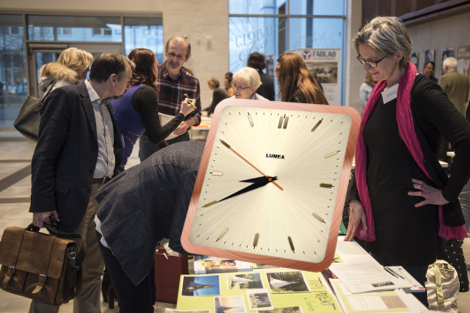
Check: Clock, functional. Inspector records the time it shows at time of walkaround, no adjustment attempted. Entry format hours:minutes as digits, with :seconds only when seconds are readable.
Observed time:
8:39:50
